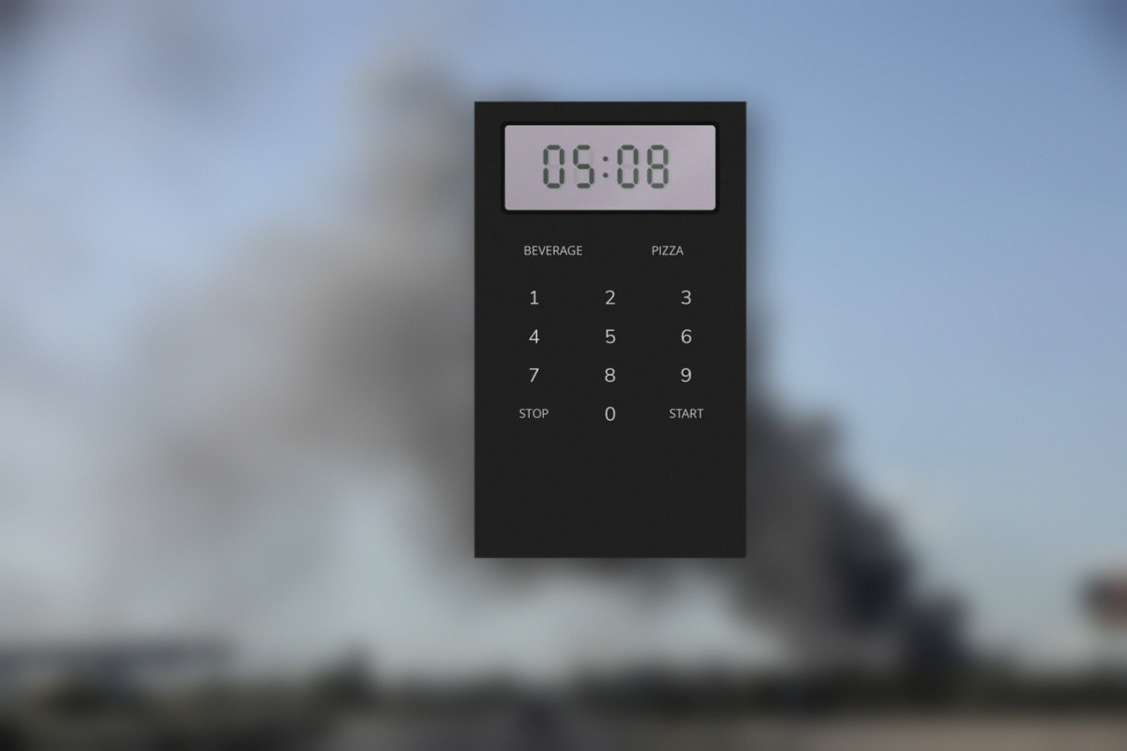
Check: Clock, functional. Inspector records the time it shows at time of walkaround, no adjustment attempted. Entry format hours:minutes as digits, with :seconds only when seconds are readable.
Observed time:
5:08
